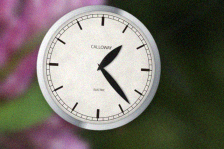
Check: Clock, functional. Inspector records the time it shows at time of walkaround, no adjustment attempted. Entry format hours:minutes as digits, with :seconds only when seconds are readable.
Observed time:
1:23
